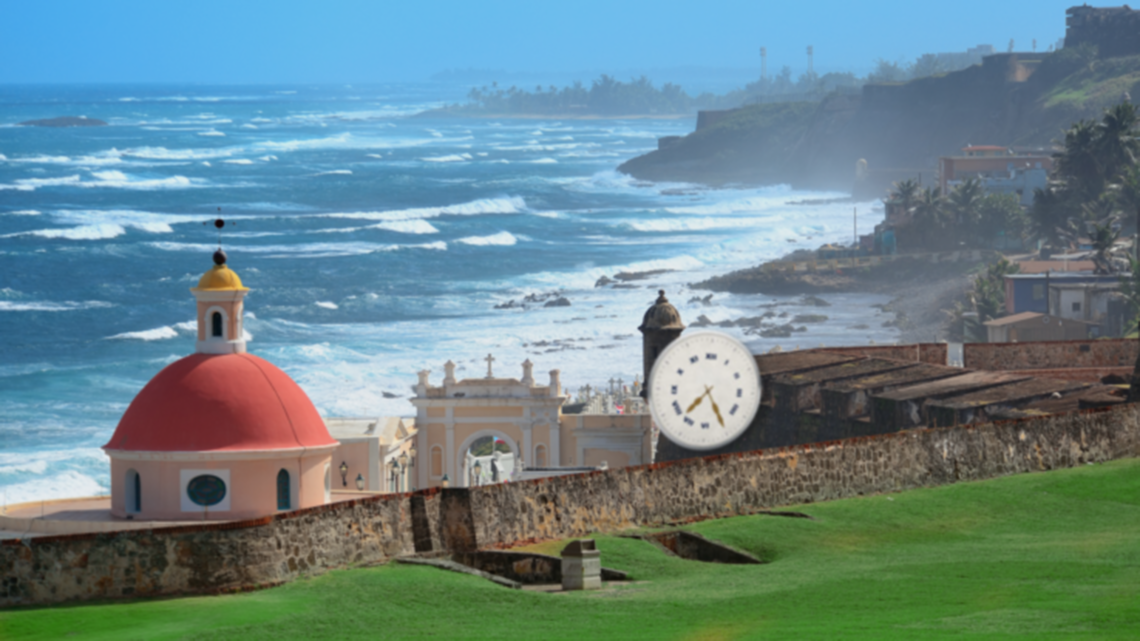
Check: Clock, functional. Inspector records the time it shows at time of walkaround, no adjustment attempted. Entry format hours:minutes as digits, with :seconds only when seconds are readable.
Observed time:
7:25
